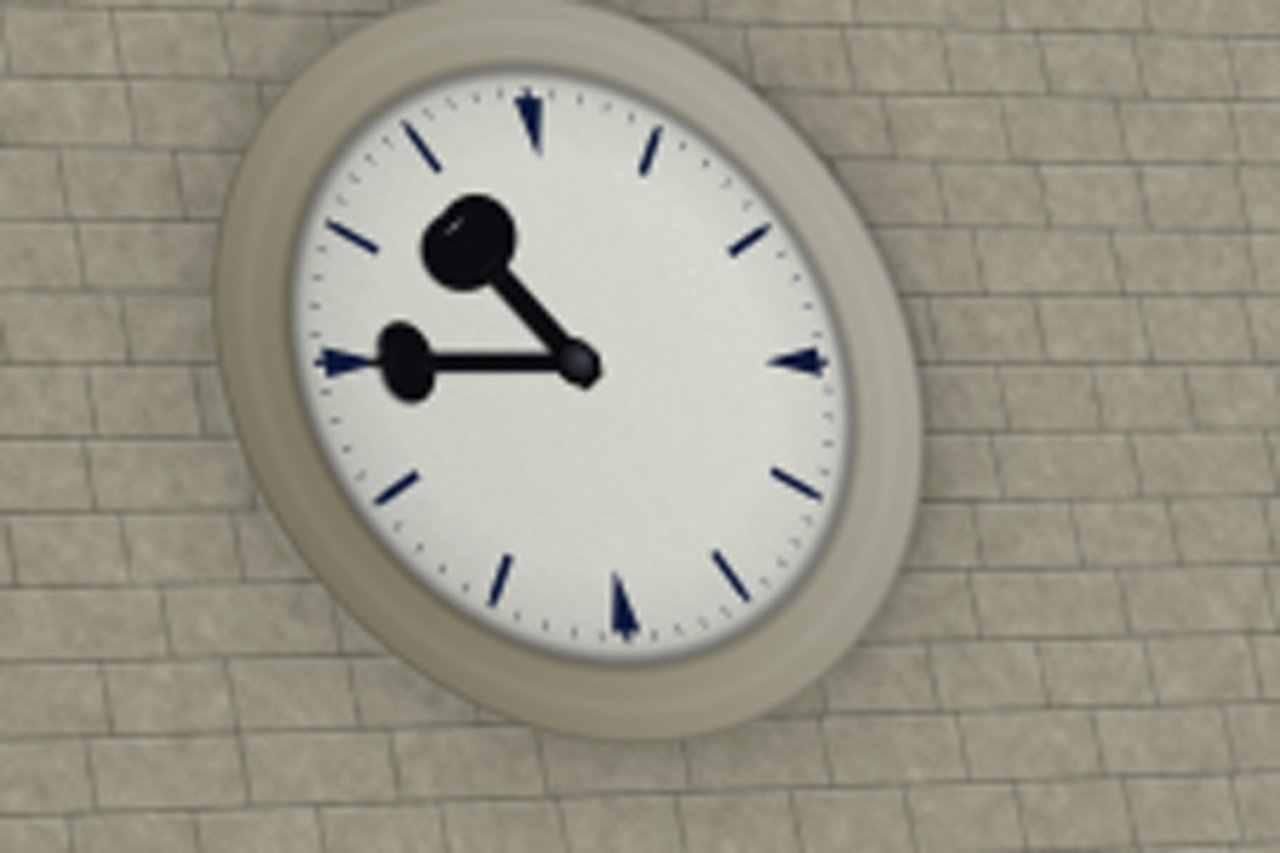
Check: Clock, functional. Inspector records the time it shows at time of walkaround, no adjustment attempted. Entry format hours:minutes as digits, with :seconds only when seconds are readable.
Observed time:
10:45
